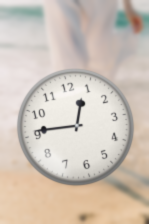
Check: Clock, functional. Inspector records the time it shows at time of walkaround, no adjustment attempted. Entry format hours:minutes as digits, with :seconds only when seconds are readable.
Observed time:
12:46
